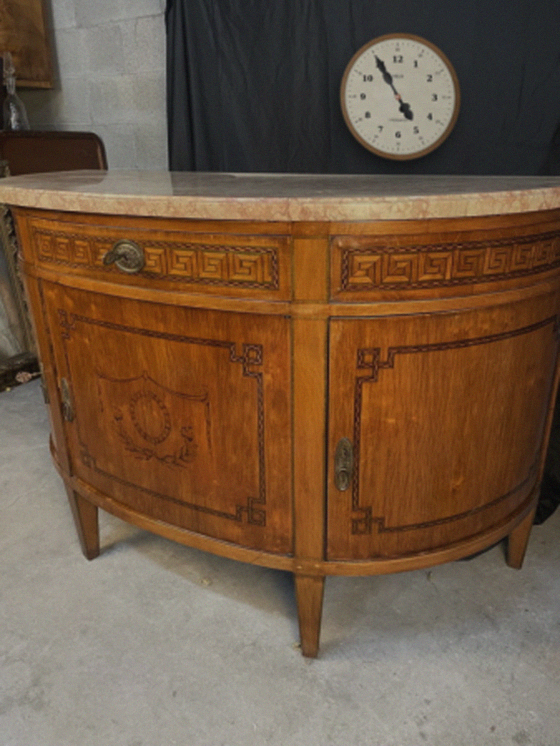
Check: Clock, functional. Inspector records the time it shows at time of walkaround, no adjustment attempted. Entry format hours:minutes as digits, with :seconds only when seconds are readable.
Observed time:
4:55
